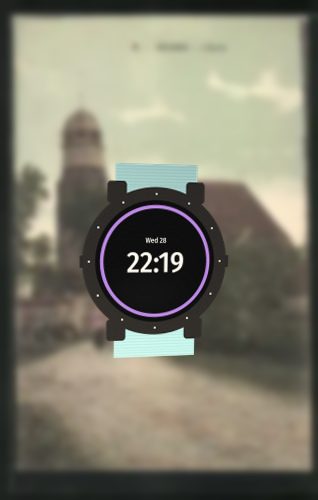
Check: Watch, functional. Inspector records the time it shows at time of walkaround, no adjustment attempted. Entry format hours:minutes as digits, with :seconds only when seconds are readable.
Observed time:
22:19
